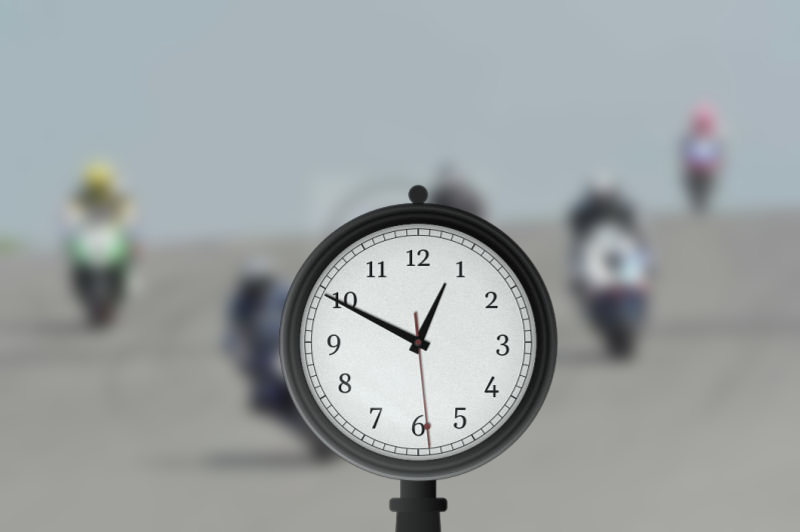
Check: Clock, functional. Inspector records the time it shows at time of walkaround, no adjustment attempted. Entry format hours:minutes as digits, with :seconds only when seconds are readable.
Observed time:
12:49:29
